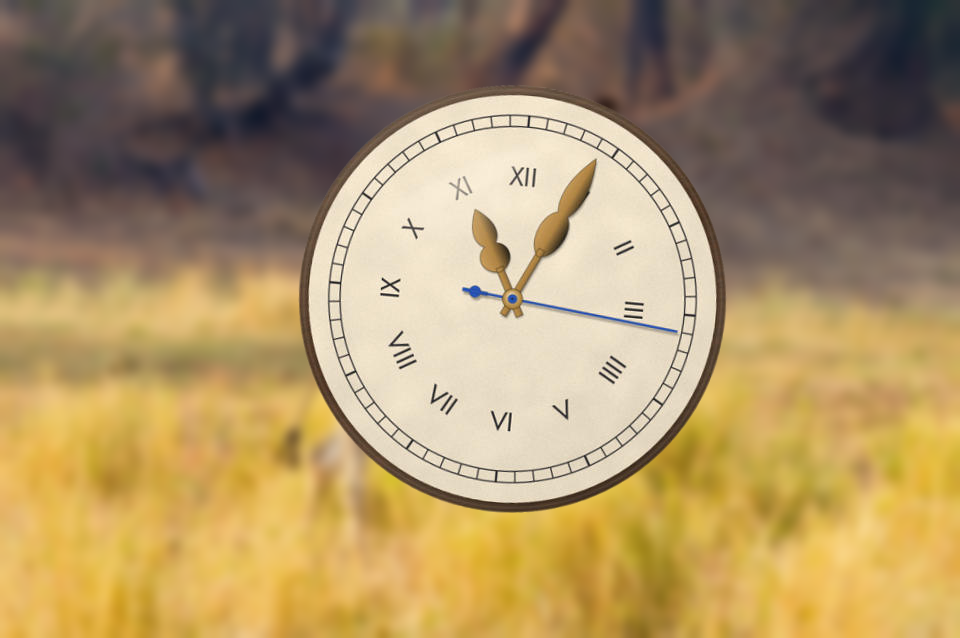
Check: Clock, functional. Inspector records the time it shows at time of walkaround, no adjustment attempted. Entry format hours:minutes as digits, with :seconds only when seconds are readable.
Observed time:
11:04:16
